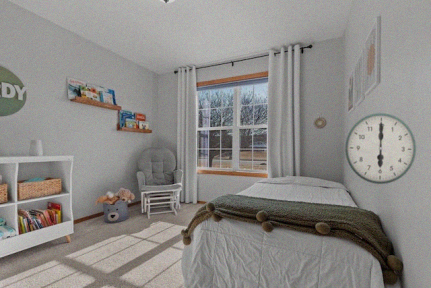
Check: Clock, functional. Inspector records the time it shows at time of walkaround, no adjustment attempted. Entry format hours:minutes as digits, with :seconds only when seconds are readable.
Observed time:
6:00
